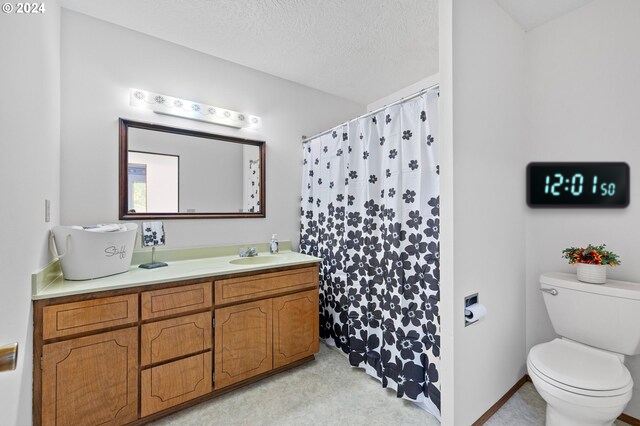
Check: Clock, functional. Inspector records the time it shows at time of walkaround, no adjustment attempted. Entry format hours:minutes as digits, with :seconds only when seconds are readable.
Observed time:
12:01:50
